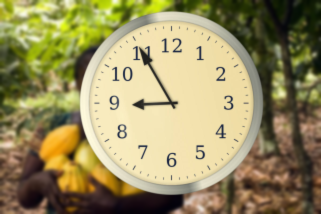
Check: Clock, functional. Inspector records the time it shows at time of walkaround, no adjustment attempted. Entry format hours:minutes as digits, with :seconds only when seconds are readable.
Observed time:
8:55
